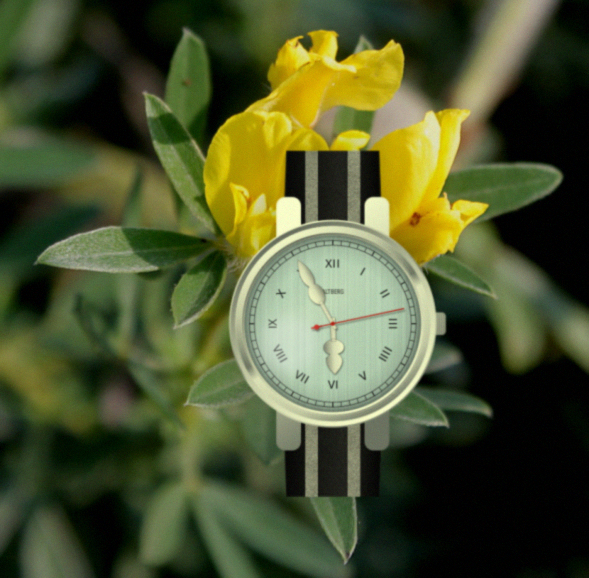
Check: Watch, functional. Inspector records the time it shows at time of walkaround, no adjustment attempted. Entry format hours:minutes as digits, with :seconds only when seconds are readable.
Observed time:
5:55:13
